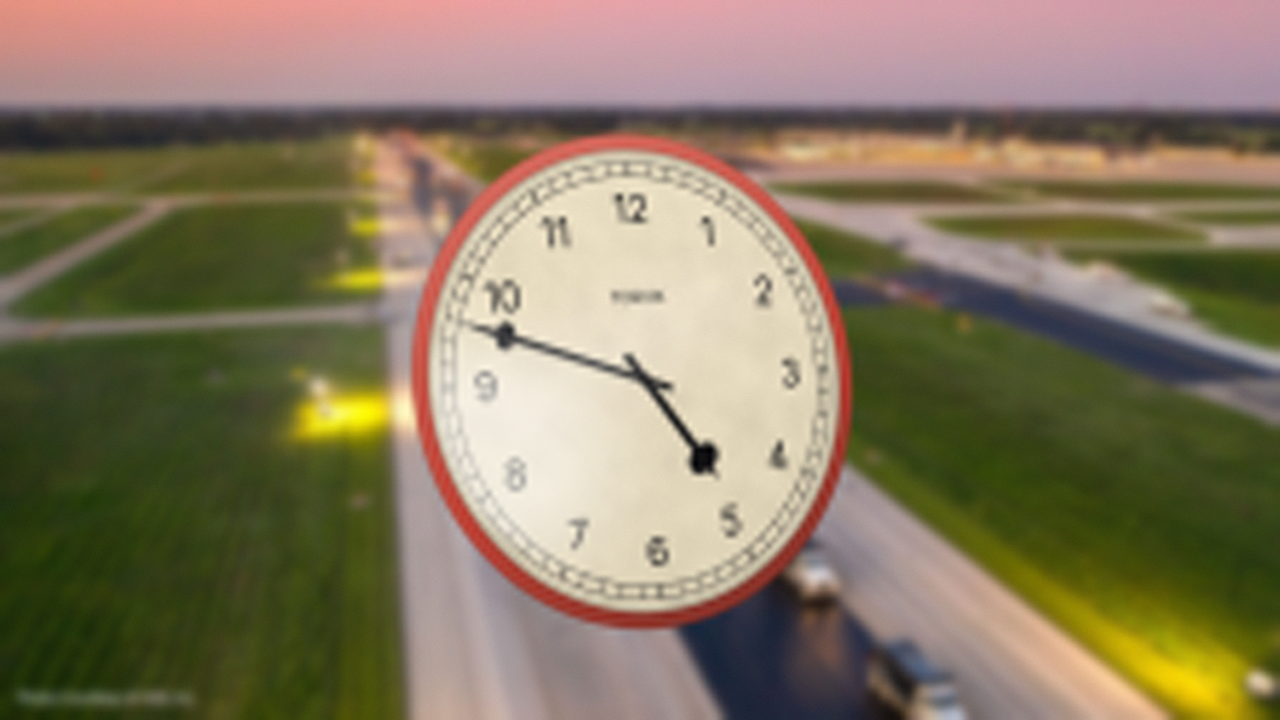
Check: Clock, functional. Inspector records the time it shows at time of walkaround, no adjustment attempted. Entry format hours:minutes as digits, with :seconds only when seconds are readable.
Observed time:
4:48
